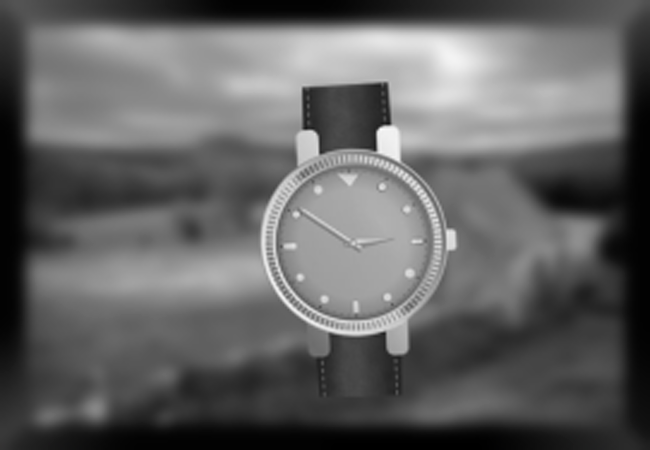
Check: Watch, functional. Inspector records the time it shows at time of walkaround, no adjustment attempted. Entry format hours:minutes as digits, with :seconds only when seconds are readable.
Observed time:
2:51
